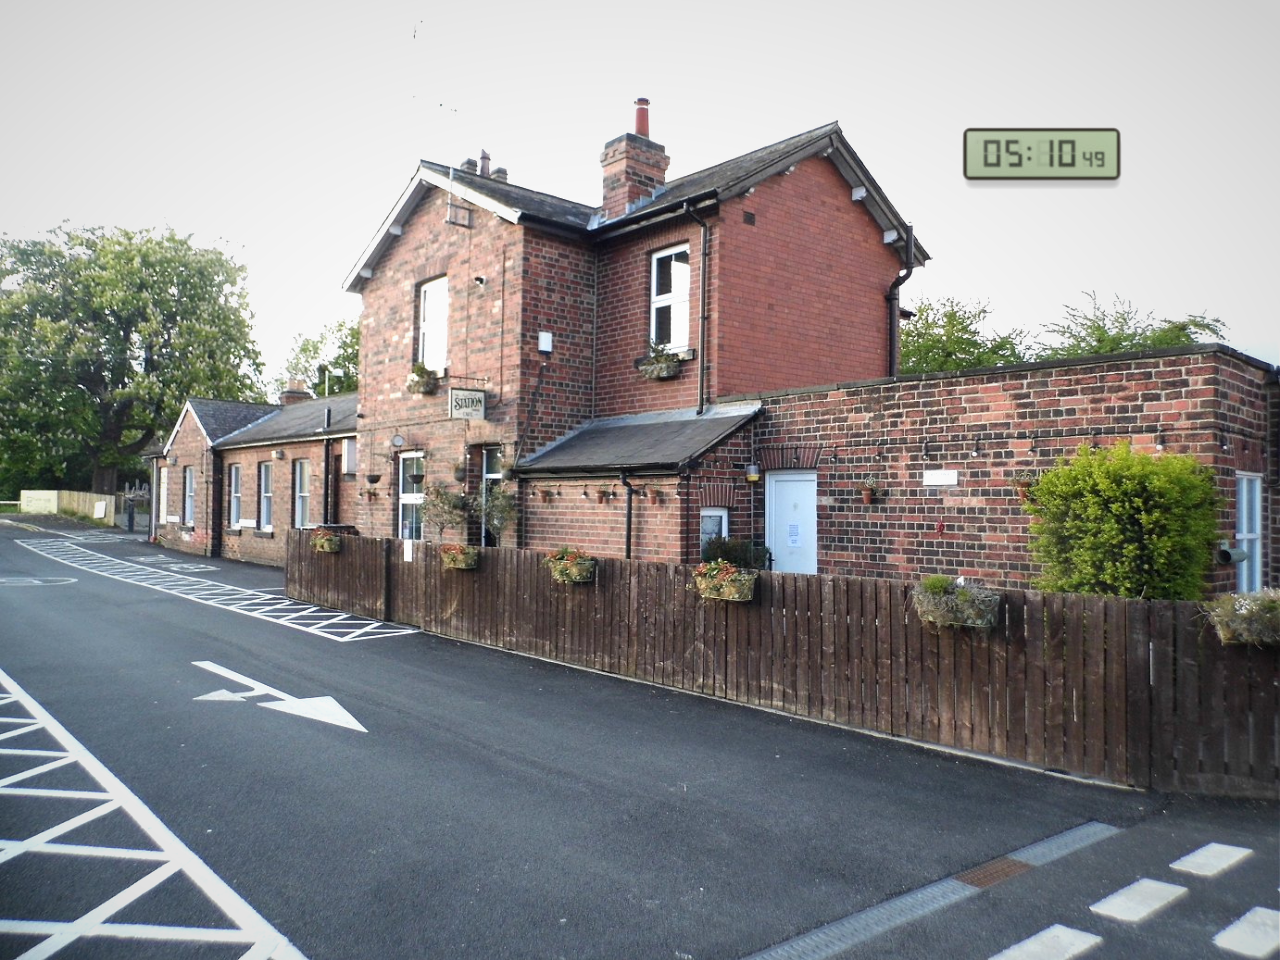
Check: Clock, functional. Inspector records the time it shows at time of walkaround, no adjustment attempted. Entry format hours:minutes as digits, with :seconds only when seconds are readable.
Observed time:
5:10:49
